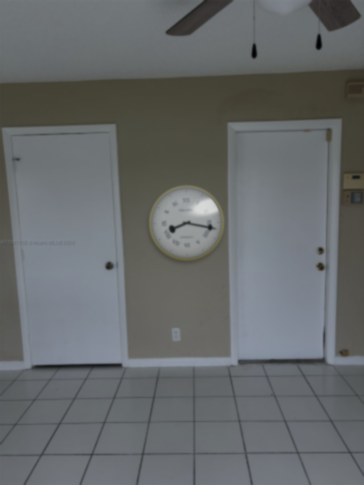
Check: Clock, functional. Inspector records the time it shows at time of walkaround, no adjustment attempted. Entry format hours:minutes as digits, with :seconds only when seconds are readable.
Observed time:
8:17
